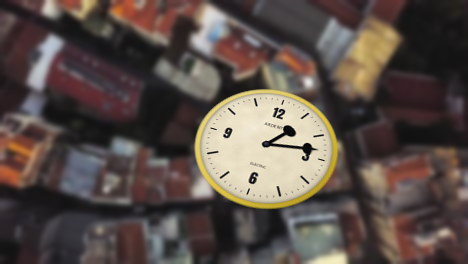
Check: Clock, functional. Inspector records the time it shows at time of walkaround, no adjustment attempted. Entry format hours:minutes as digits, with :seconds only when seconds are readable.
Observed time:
1:13
